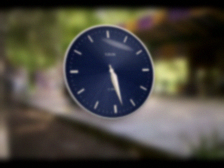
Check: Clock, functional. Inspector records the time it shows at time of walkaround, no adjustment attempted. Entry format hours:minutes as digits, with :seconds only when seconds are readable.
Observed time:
5:28
